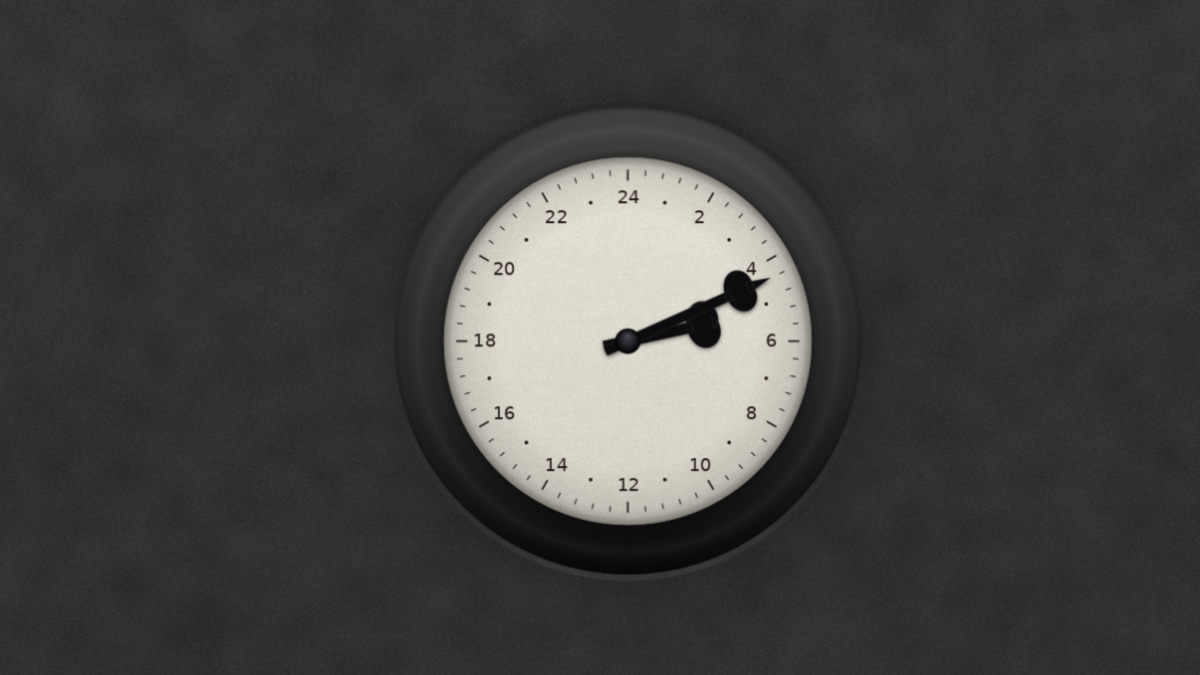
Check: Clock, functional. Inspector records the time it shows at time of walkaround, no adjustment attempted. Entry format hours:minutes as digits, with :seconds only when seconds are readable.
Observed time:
5:11
